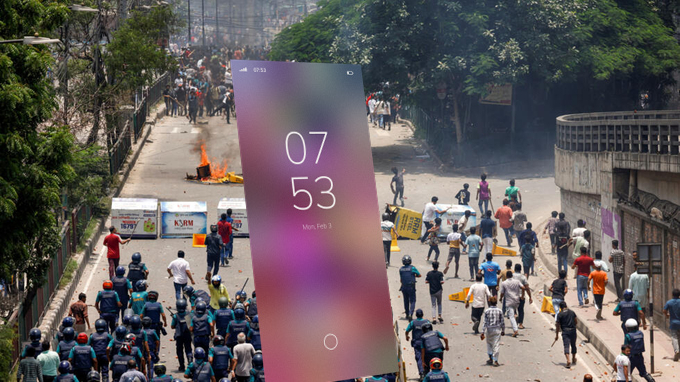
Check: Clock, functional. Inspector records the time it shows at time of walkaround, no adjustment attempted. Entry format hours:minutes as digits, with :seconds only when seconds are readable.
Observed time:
7:53
